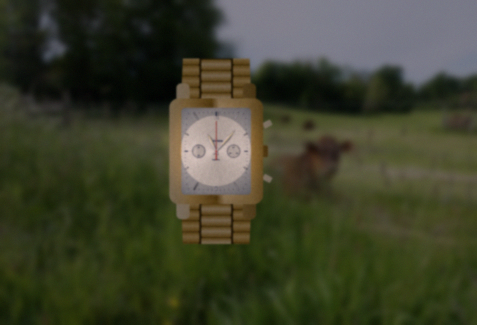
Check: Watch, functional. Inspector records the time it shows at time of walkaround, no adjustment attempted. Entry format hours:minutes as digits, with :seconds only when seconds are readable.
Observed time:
11:07
